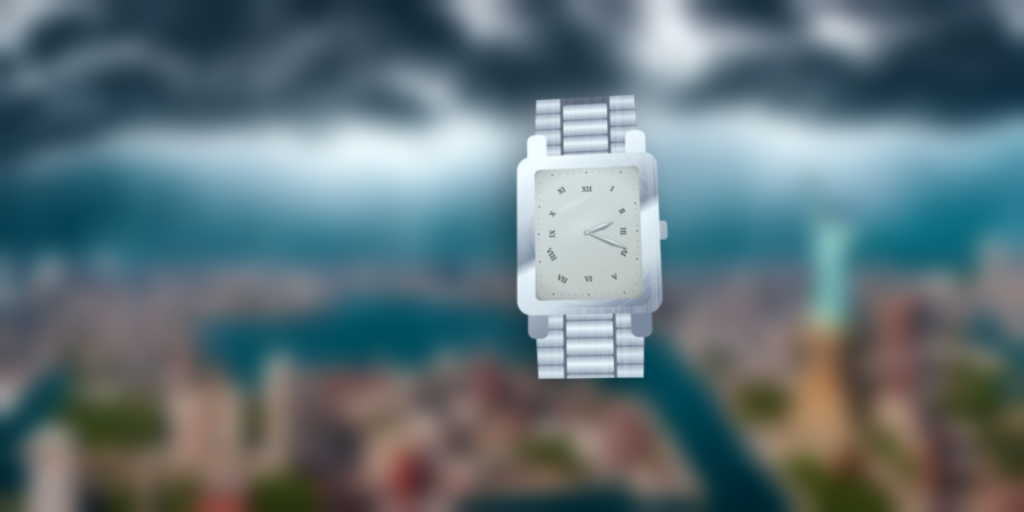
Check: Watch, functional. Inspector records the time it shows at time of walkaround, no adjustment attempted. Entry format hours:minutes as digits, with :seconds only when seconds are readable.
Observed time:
2:19
